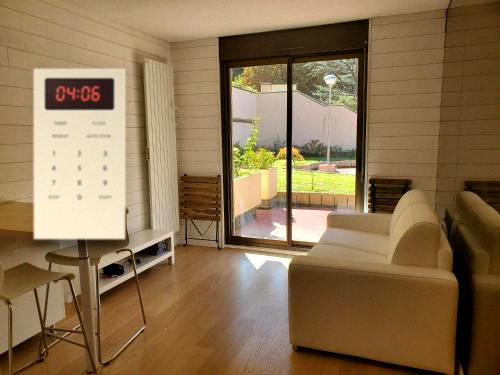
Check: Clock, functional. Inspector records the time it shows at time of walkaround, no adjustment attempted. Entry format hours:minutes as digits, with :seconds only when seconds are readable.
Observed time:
4:06
